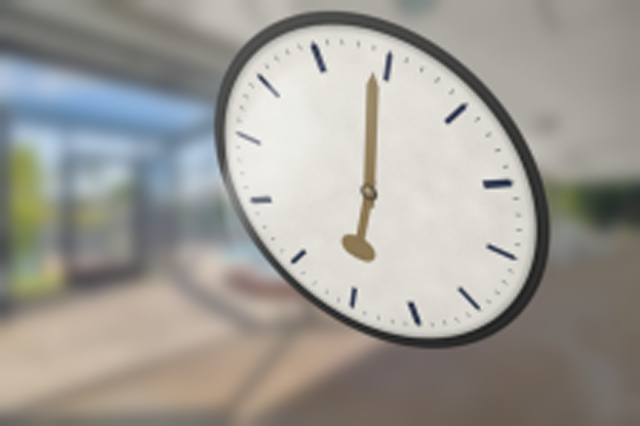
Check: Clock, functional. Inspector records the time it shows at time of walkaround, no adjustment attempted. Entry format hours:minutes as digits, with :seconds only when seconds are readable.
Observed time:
7:04
